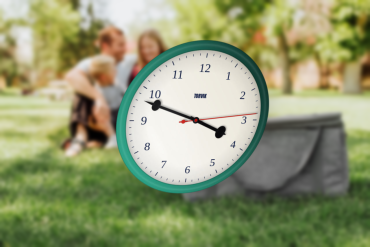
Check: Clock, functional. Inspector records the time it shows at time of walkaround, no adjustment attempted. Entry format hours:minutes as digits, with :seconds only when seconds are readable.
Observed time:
3:48:14
